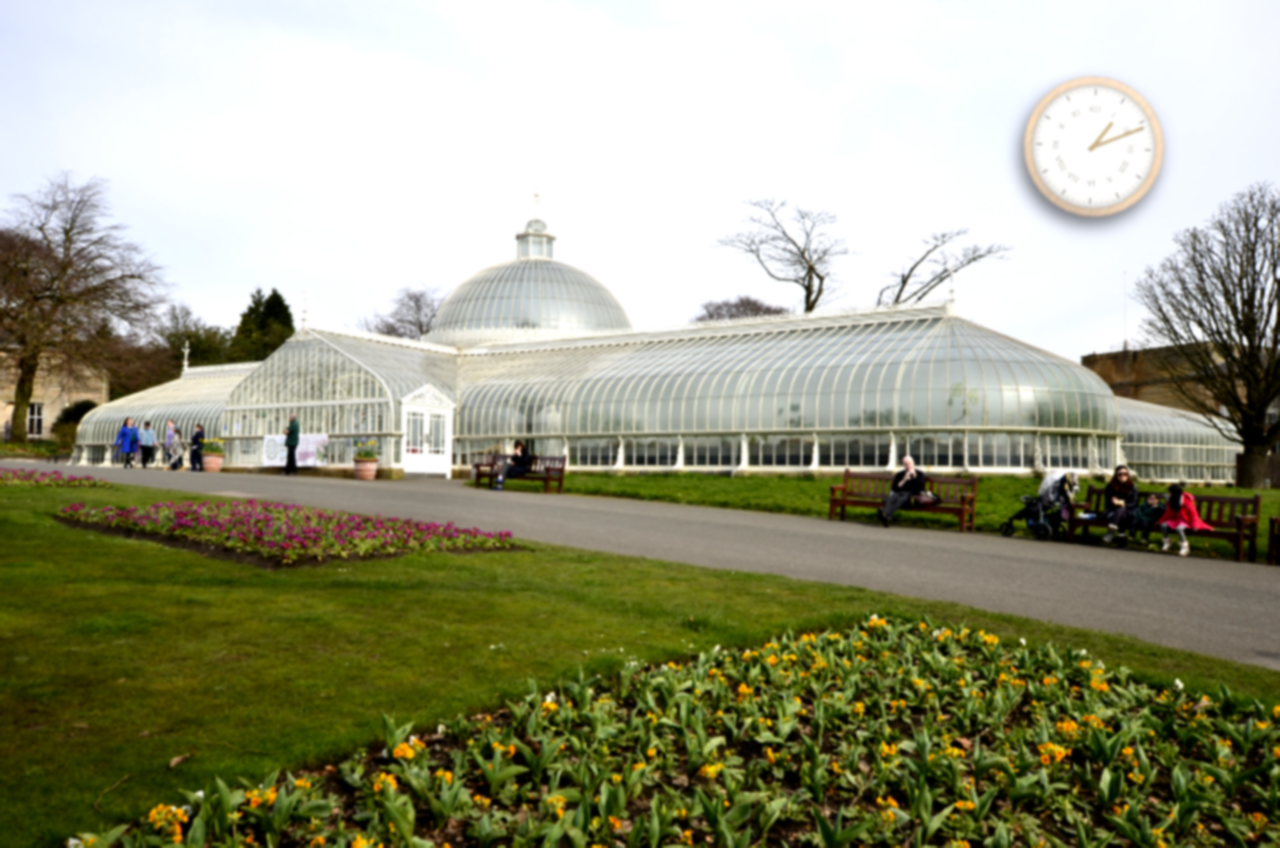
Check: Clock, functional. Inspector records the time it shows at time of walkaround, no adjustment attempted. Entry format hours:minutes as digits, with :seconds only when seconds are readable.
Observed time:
1:11
